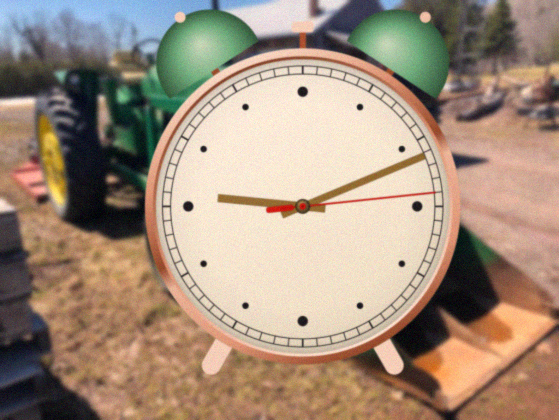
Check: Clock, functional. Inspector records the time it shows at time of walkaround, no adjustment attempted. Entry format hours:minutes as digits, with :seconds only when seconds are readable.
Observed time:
9:11:14
